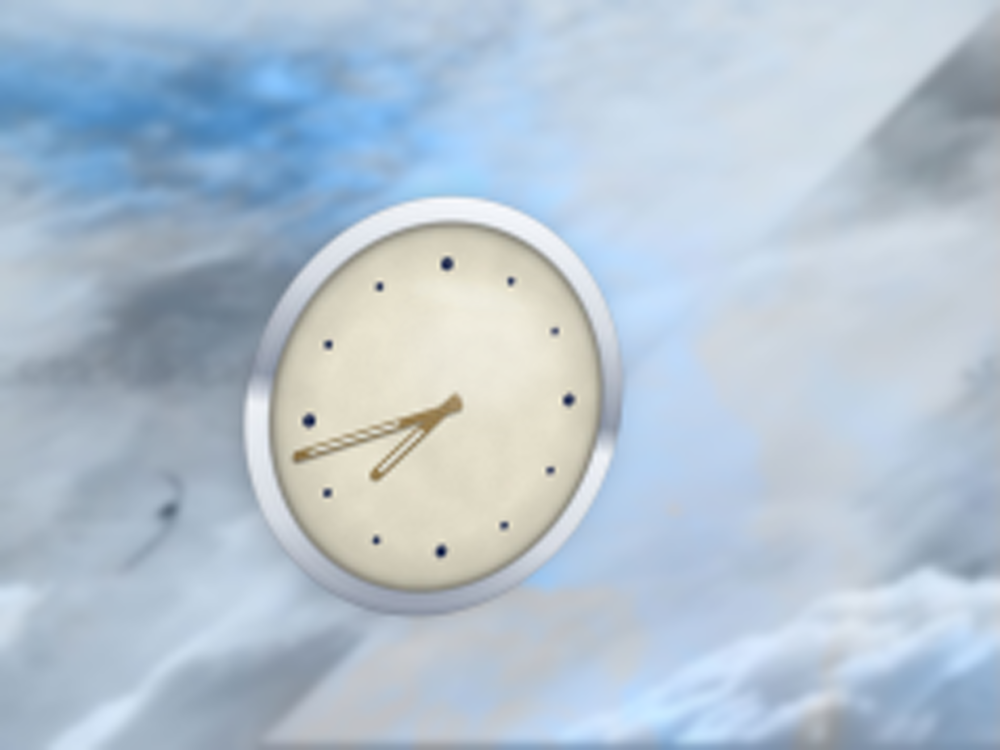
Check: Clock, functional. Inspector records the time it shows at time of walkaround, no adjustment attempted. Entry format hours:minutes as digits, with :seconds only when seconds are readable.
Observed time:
7:43
